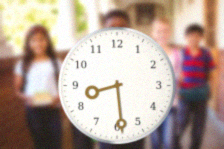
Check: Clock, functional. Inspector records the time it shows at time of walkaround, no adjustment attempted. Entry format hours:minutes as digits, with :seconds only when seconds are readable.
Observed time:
8:29
